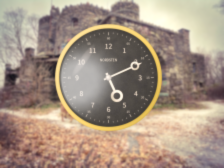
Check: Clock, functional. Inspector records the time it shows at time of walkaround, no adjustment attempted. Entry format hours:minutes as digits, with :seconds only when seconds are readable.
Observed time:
5:11
